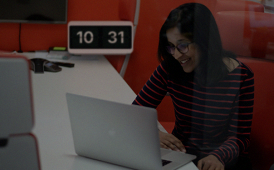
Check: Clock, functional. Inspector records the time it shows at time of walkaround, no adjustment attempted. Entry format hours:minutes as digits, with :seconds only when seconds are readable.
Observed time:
10:31
